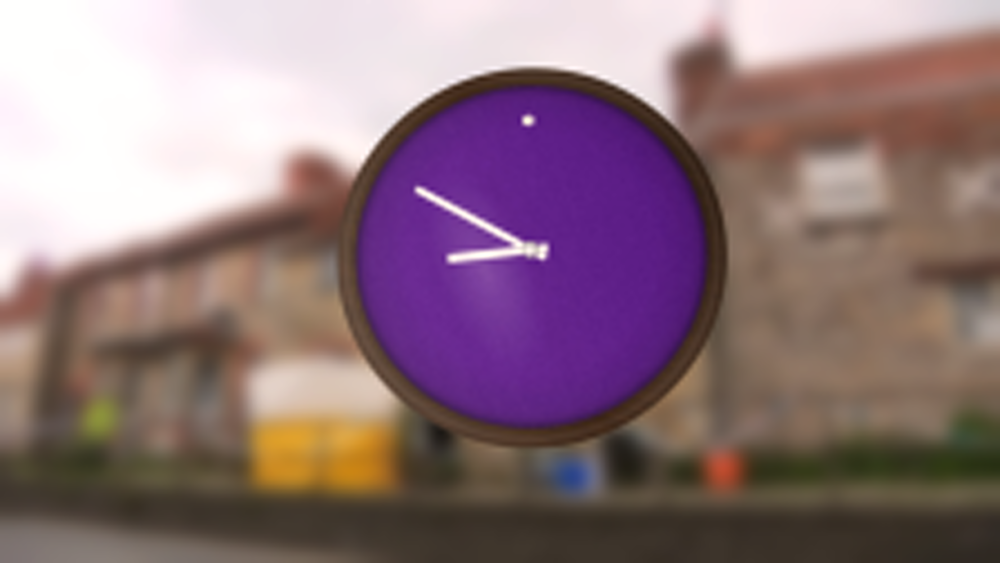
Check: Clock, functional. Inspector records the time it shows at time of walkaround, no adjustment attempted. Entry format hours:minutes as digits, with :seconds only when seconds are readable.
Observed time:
8:50
